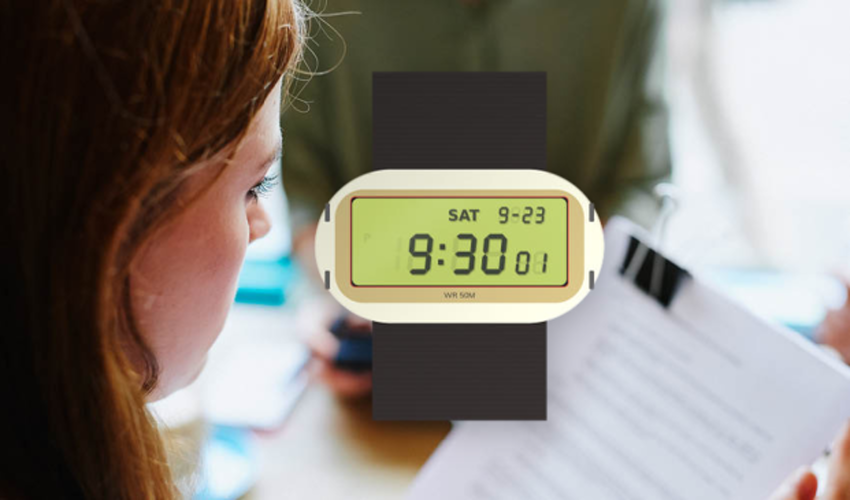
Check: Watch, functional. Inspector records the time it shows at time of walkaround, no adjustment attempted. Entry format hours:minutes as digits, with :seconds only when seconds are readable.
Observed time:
9:30:01
